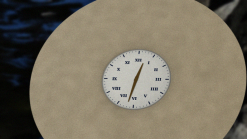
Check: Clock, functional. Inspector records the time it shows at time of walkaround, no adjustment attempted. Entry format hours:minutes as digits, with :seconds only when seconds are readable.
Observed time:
12:32
